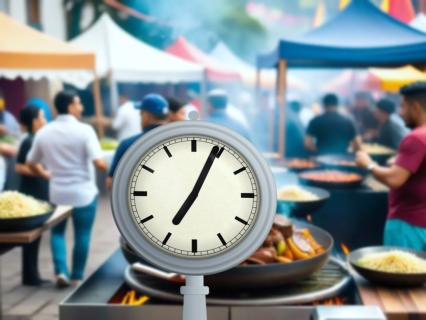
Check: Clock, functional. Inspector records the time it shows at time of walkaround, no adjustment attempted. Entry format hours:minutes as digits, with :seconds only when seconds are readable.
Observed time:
7:04
